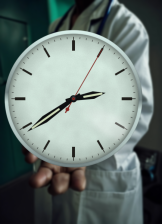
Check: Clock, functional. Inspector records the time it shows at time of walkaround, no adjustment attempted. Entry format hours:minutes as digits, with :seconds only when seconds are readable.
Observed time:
2:39:05
